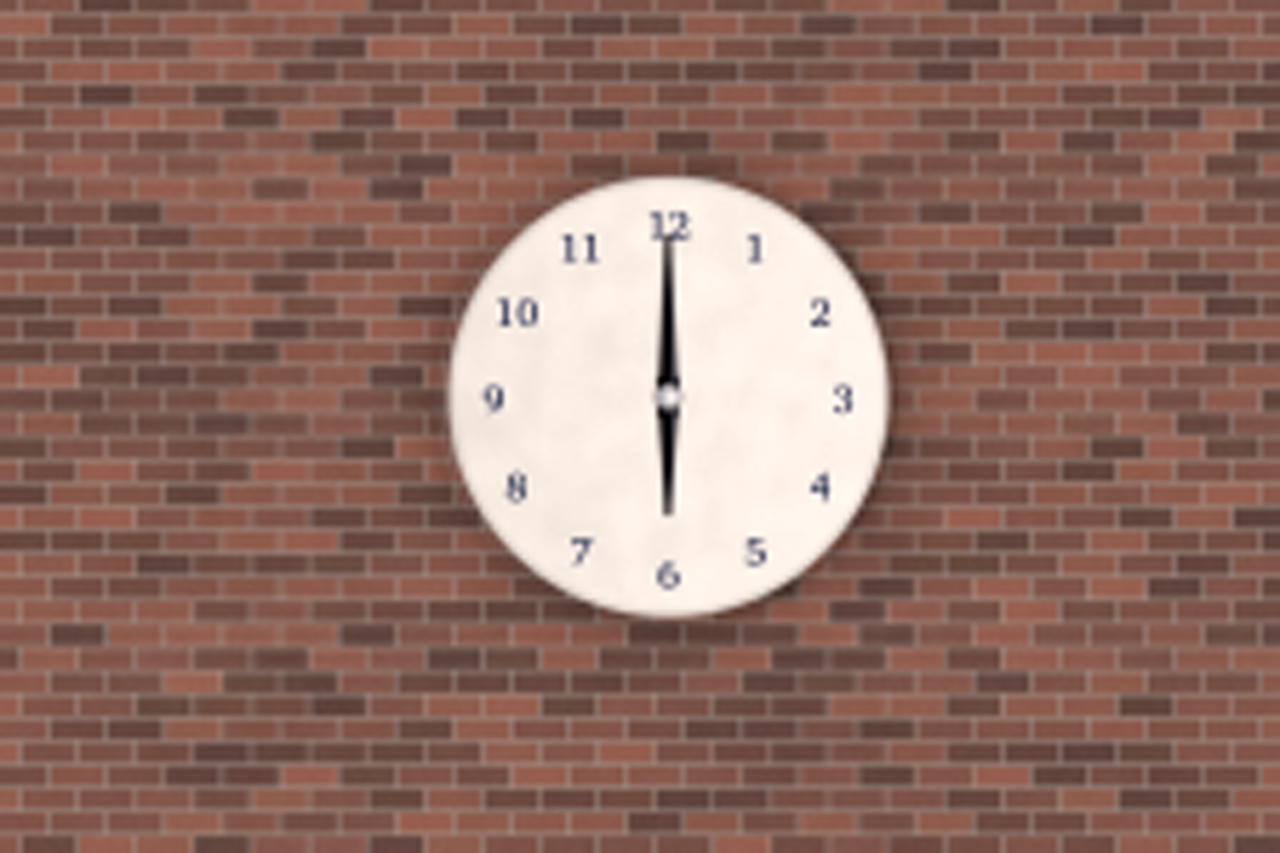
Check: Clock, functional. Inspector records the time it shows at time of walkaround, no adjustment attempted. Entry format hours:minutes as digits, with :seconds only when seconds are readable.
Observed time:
6:00
